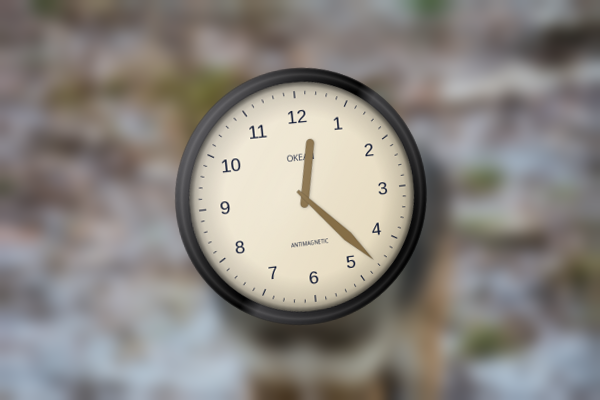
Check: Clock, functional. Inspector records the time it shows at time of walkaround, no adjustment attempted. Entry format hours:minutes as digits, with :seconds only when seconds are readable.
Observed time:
12:23
